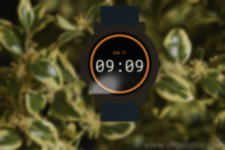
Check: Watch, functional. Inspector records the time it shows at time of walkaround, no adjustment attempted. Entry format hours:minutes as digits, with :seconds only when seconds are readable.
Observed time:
9:09
